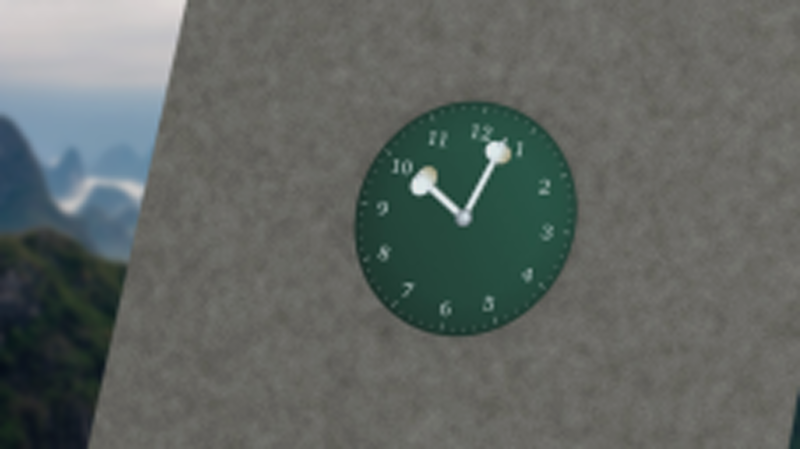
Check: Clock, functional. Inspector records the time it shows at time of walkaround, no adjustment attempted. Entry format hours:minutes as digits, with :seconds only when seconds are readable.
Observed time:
10:03
